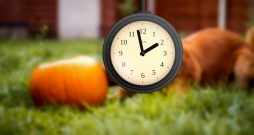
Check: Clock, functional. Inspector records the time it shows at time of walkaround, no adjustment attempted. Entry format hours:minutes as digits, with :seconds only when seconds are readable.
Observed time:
1:58
